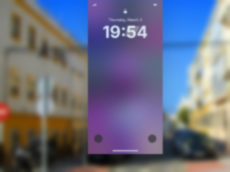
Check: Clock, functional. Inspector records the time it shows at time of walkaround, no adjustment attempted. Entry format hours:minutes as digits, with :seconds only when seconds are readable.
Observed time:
19:54
